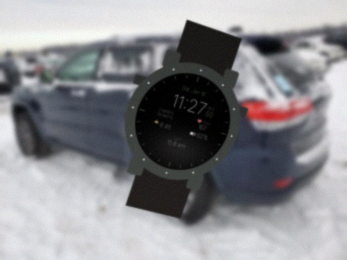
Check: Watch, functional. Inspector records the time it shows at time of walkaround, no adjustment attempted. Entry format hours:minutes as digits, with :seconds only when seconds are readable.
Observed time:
11:27
